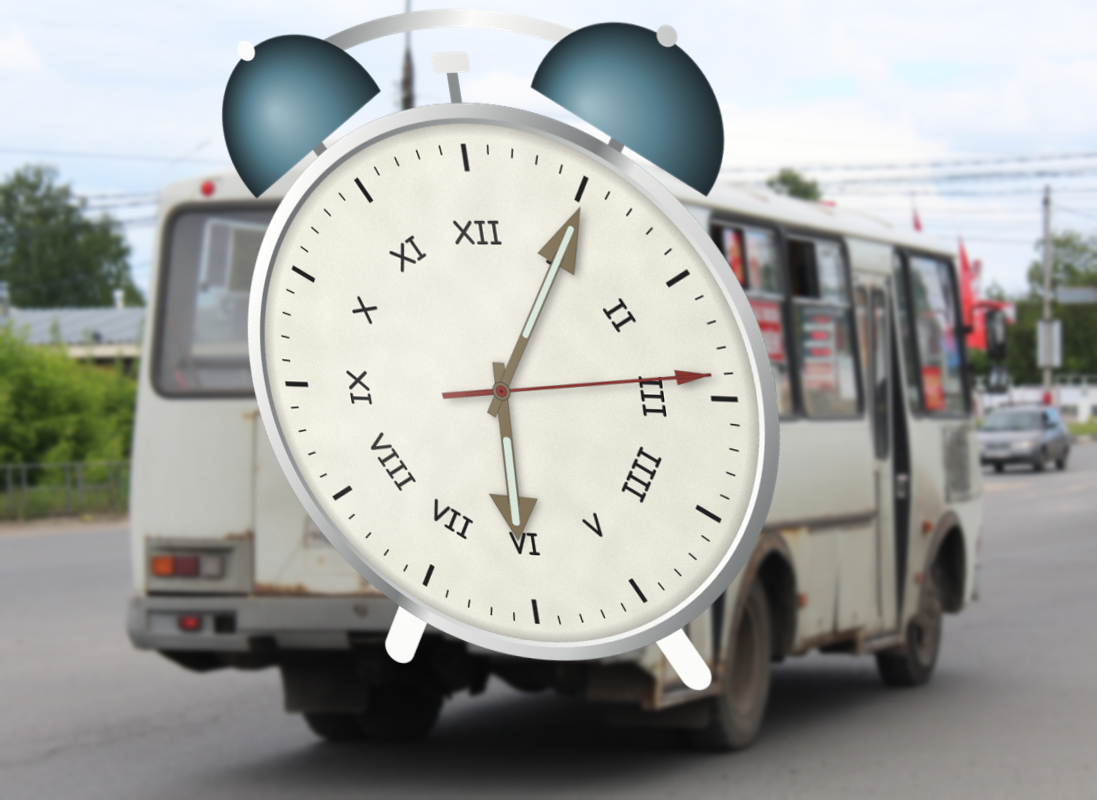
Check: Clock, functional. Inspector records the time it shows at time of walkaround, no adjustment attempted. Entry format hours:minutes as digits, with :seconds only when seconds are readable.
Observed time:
6:05:14
